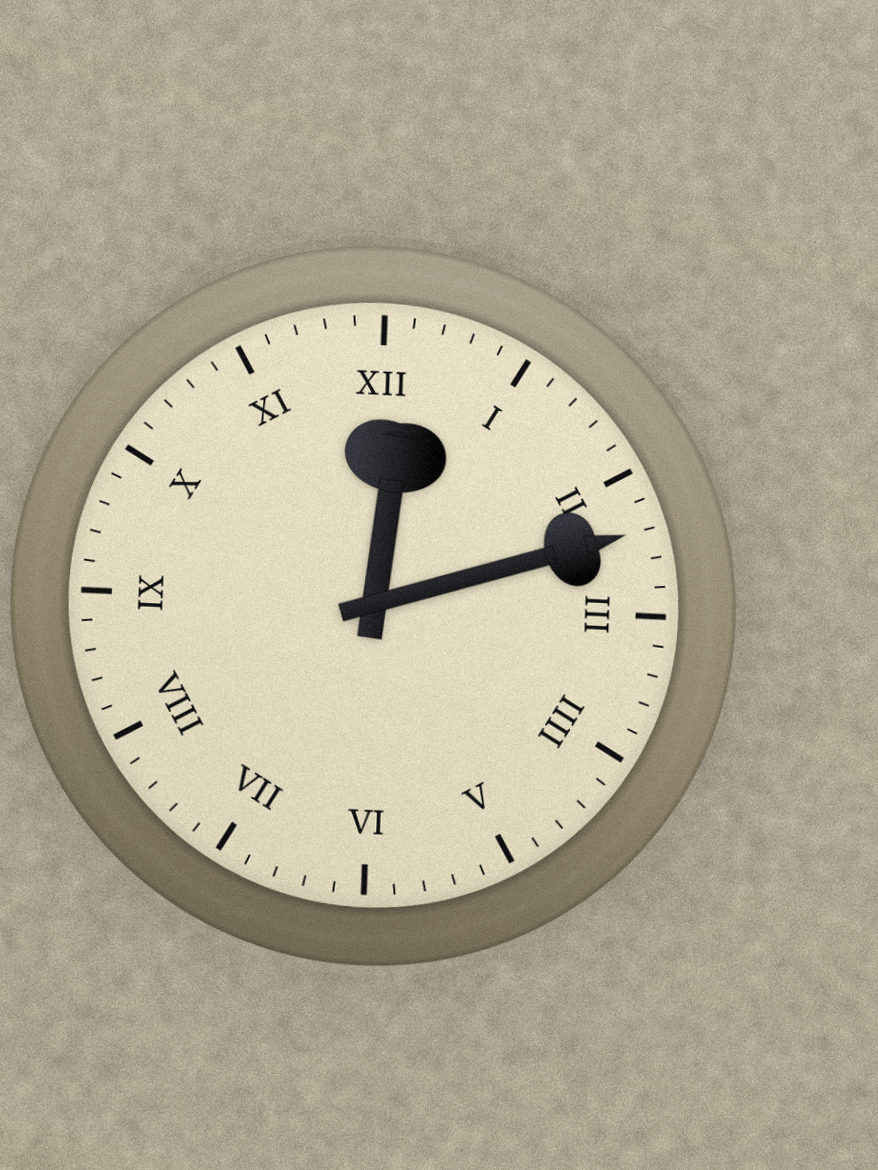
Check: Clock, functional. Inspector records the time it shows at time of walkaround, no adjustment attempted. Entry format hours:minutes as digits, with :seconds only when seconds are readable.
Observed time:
12:12
